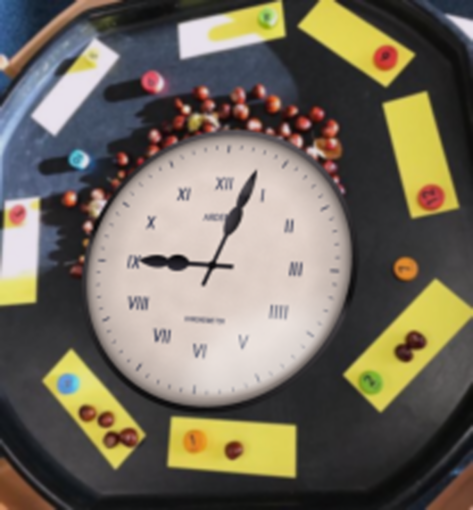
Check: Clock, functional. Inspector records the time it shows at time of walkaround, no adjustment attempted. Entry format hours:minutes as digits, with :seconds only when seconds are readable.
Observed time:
9:03
